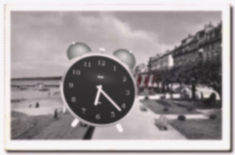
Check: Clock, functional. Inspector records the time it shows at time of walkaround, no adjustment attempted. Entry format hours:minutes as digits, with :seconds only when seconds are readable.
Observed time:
6:22
